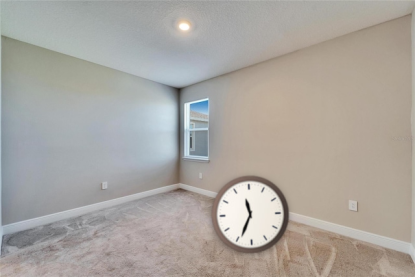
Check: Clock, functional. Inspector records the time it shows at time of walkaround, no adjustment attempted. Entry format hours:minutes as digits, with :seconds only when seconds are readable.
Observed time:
11:34
